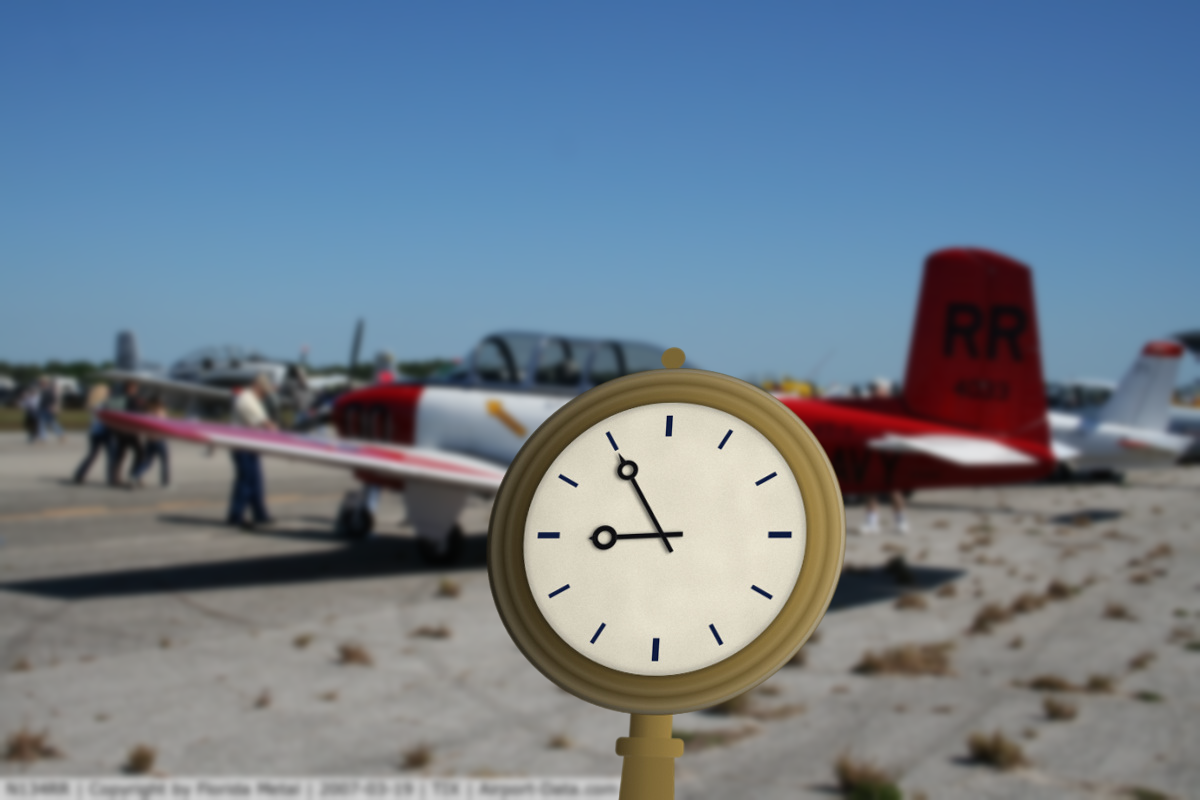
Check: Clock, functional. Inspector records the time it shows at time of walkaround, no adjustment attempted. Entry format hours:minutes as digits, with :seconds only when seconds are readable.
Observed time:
8:55
